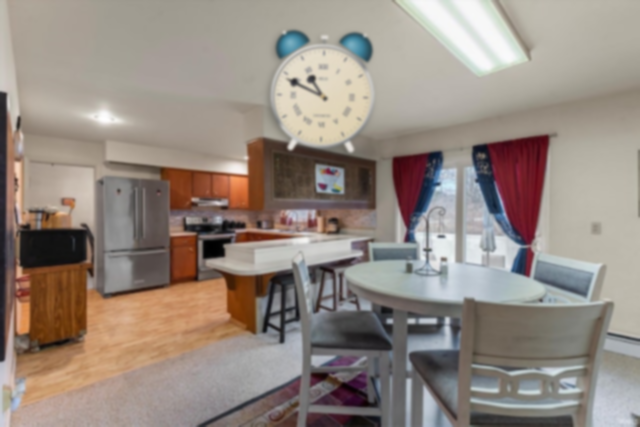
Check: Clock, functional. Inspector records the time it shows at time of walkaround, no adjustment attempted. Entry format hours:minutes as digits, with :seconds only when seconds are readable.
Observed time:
10:49
